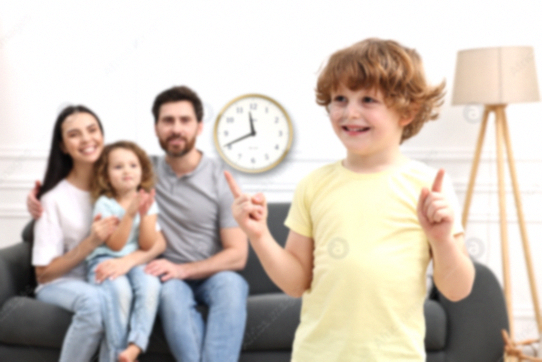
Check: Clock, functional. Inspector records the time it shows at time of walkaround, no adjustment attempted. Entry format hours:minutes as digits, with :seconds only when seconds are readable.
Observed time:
11:41
